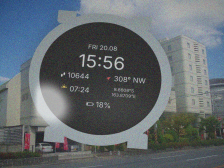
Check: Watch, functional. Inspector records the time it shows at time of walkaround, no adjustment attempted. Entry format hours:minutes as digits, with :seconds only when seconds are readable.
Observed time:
15:56
